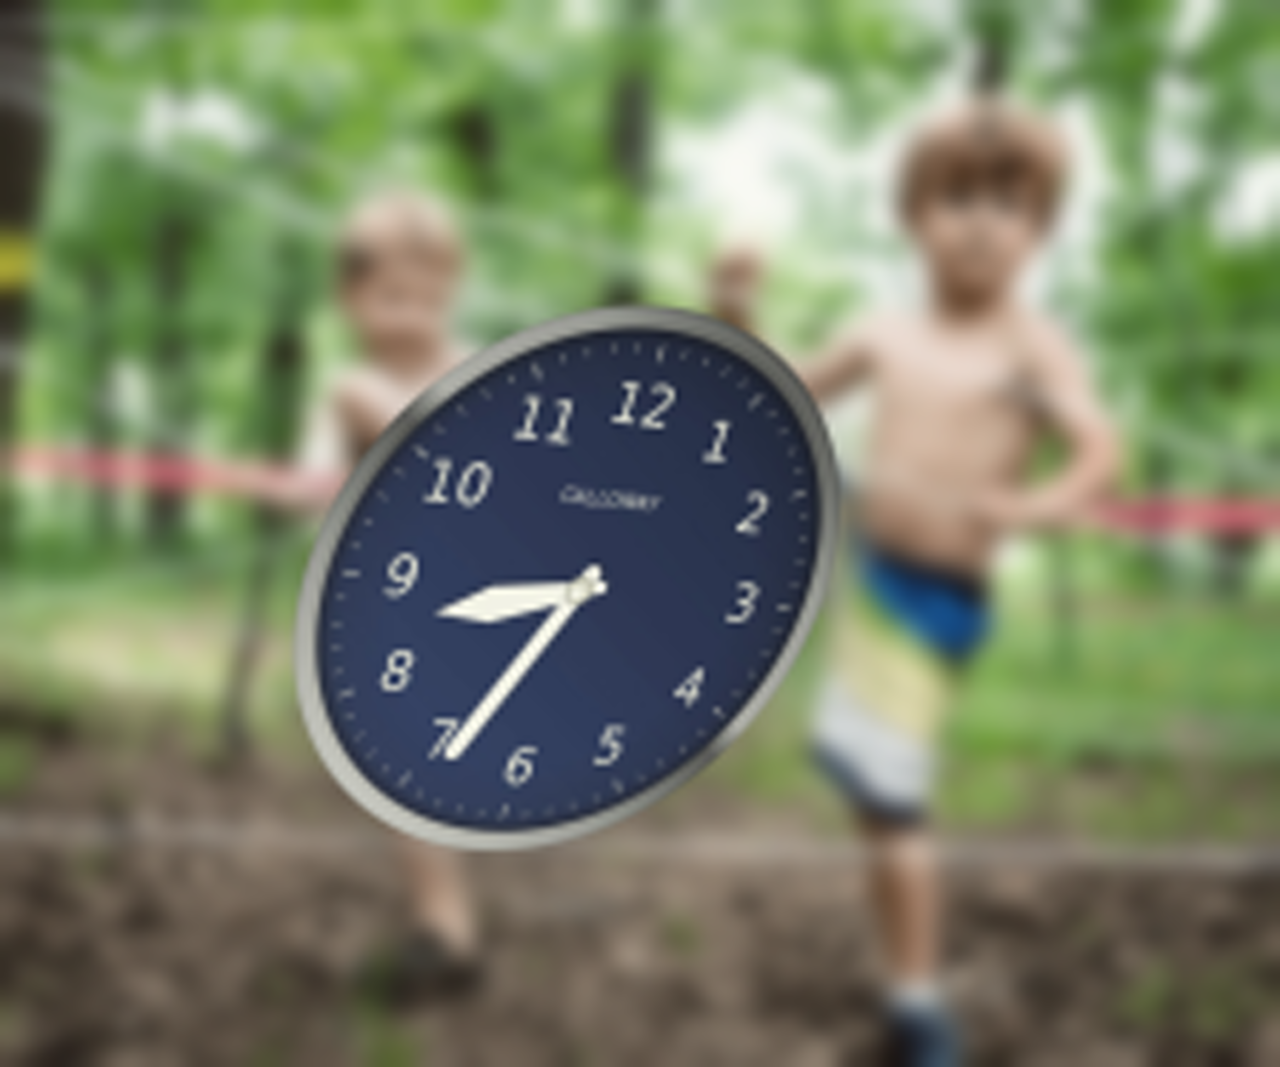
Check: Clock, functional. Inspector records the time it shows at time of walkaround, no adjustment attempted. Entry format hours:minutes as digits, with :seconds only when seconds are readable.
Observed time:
8:34
